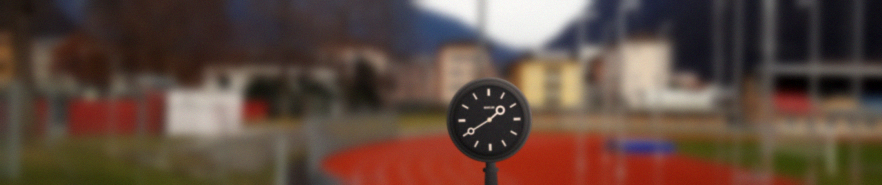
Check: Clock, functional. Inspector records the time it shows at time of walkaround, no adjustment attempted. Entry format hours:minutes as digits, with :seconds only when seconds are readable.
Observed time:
1:40
